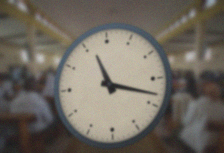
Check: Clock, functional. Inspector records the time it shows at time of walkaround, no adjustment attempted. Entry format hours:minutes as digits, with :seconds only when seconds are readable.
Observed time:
11:18
